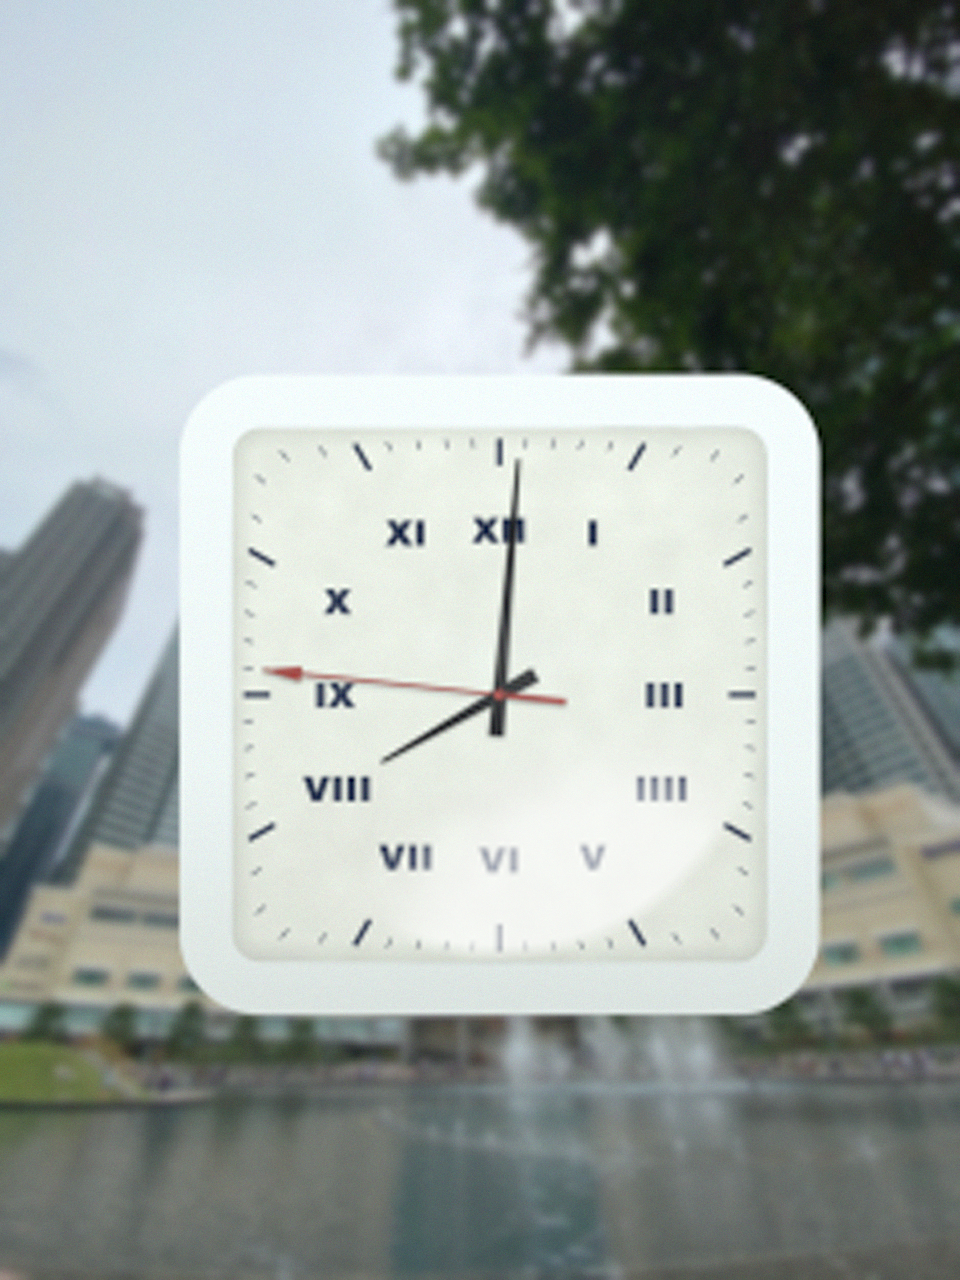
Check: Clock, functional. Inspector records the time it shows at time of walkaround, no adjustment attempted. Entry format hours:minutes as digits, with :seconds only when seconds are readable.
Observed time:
8:00:46
